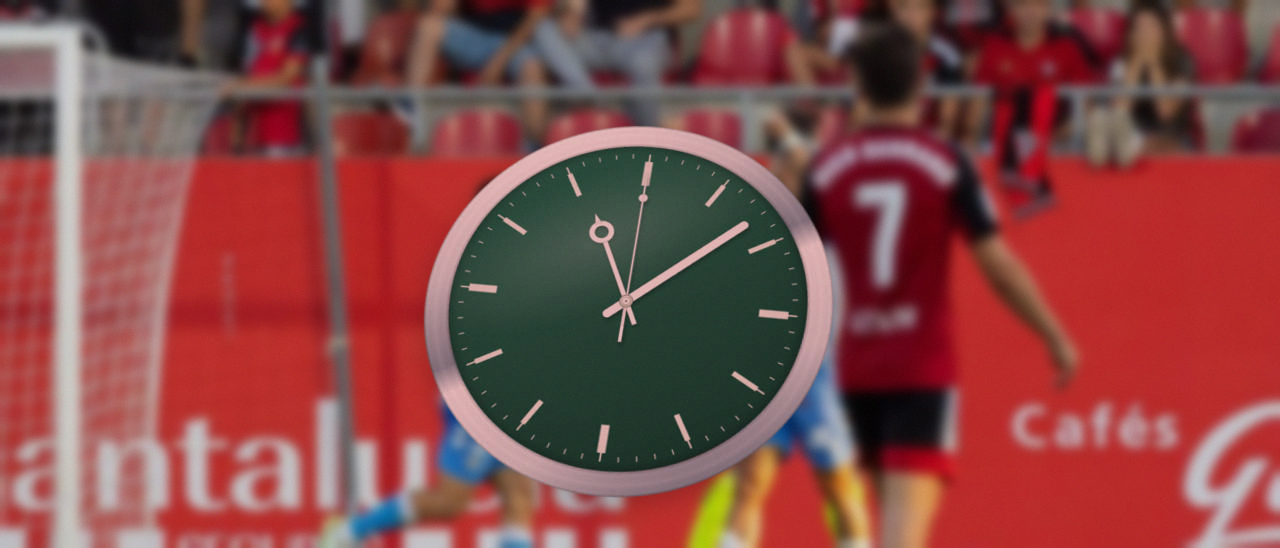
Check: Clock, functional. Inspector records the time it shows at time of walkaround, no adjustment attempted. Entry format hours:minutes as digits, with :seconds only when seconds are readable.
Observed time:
11:08:00
